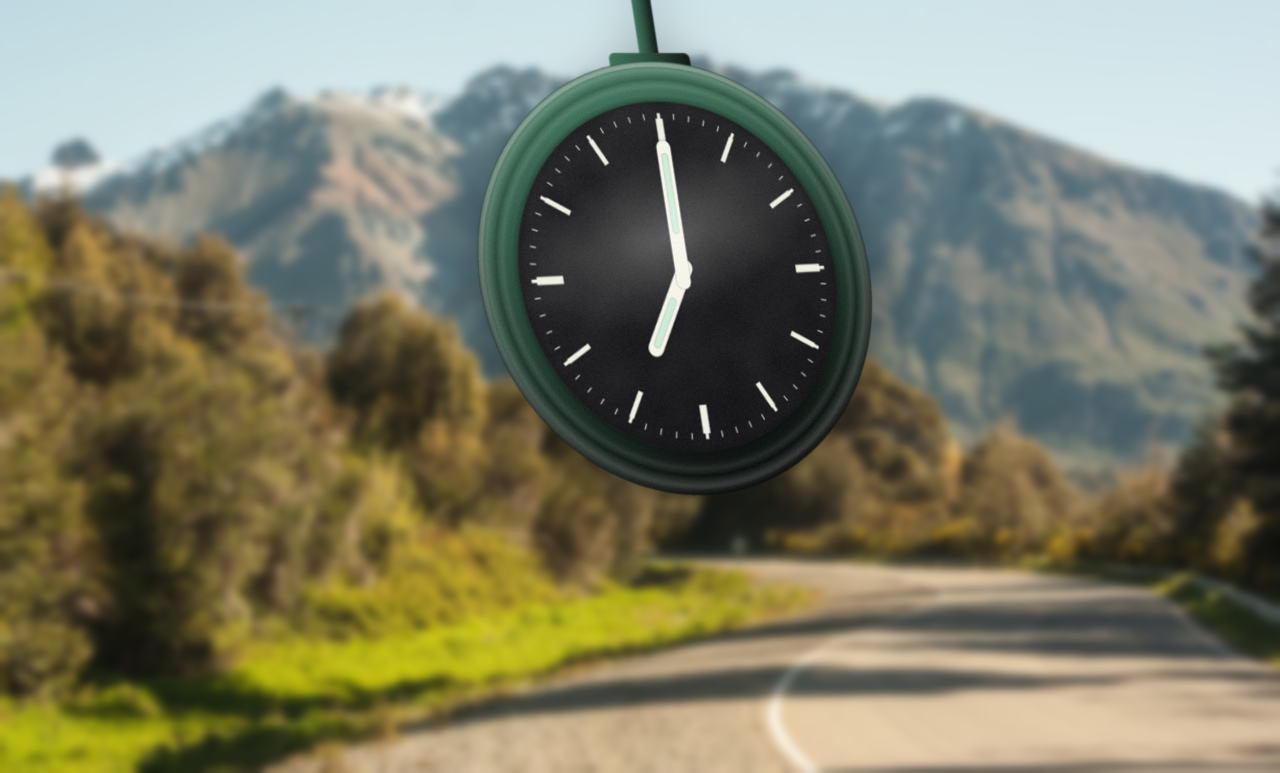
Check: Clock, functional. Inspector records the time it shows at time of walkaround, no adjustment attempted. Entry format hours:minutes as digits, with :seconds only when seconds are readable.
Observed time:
7:00
